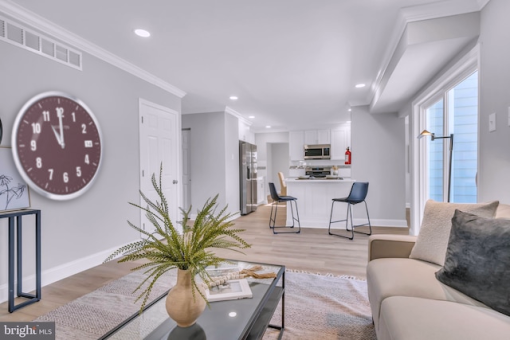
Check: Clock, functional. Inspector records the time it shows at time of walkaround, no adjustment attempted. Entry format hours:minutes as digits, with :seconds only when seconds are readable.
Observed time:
11:00
